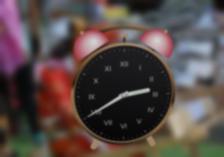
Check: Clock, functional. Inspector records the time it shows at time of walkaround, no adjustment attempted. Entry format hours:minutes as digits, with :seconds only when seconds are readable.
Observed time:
2:40
